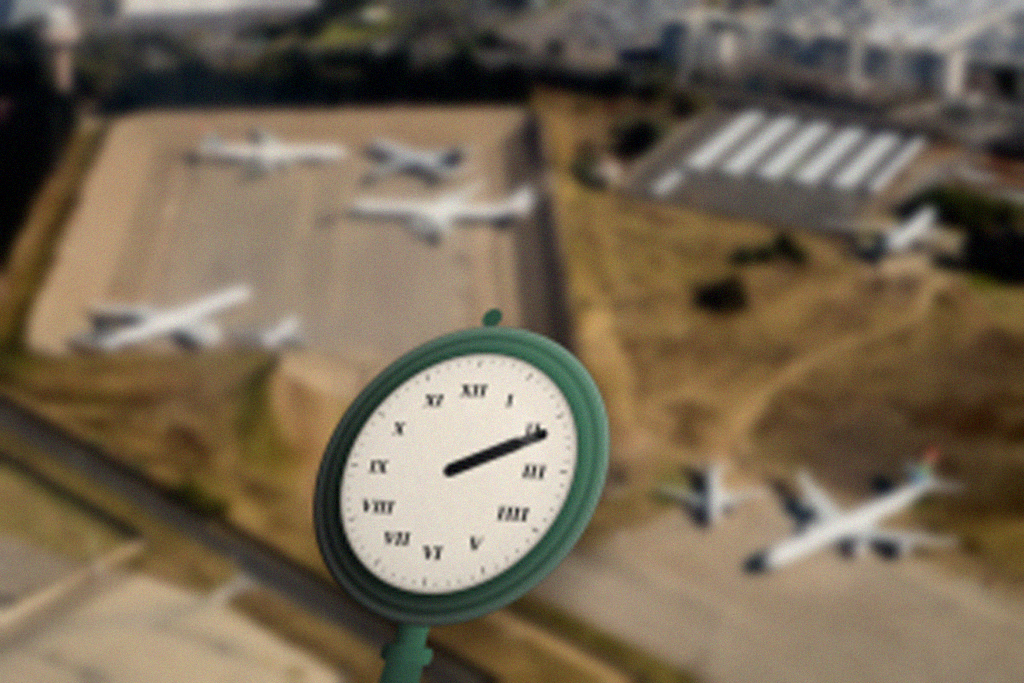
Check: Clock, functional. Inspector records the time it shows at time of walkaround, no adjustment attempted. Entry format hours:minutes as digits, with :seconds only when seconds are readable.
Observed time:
2:11
